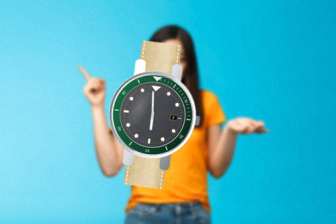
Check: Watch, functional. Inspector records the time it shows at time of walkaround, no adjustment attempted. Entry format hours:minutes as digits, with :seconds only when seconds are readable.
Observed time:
5:59
